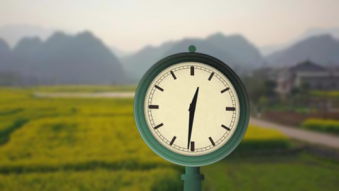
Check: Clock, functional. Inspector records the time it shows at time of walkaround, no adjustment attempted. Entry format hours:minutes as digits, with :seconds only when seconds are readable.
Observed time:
12:31
